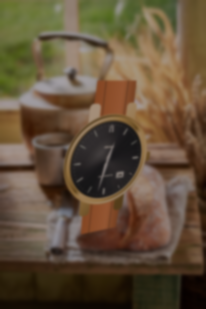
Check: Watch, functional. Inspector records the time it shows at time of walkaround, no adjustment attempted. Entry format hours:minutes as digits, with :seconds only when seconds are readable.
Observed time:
12:32
